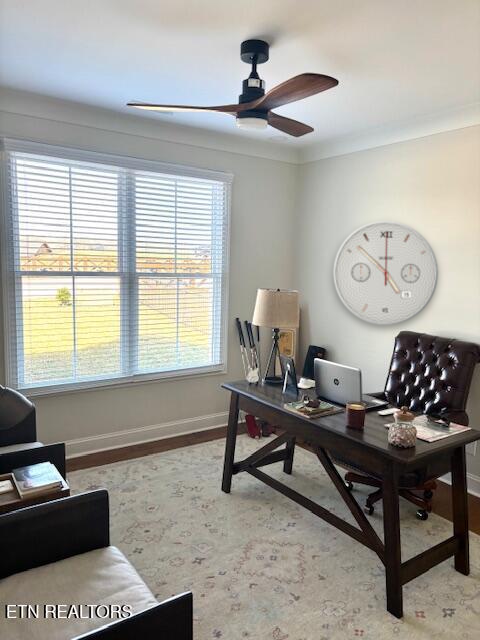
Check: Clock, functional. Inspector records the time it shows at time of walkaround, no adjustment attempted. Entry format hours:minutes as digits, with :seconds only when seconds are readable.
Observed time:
4:52
